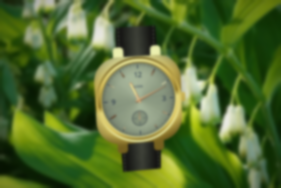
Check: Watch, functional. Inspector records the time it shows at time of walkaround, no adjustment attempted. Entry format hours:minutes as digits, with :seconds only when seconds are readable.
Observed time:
11:11
